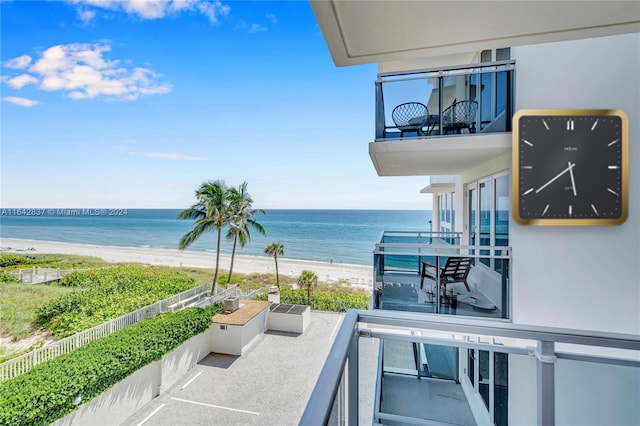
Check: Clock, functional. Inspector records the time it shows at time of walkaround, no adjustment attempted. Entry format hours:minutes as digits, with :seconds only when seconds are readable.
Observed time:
5:39
